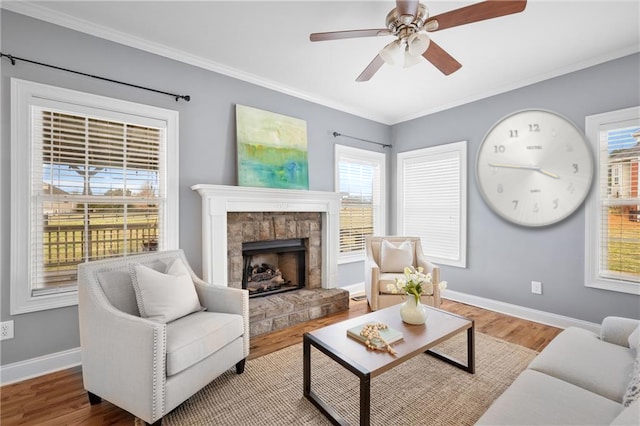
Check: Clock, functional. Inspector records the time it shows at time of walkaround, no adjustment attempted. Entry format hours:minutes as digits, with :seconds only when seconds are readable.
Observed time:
3:46
